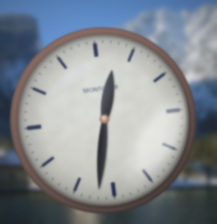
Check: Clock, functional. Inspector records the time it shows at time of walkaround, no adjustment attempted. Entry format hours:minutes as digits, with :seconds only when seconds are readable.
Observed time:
12:32
